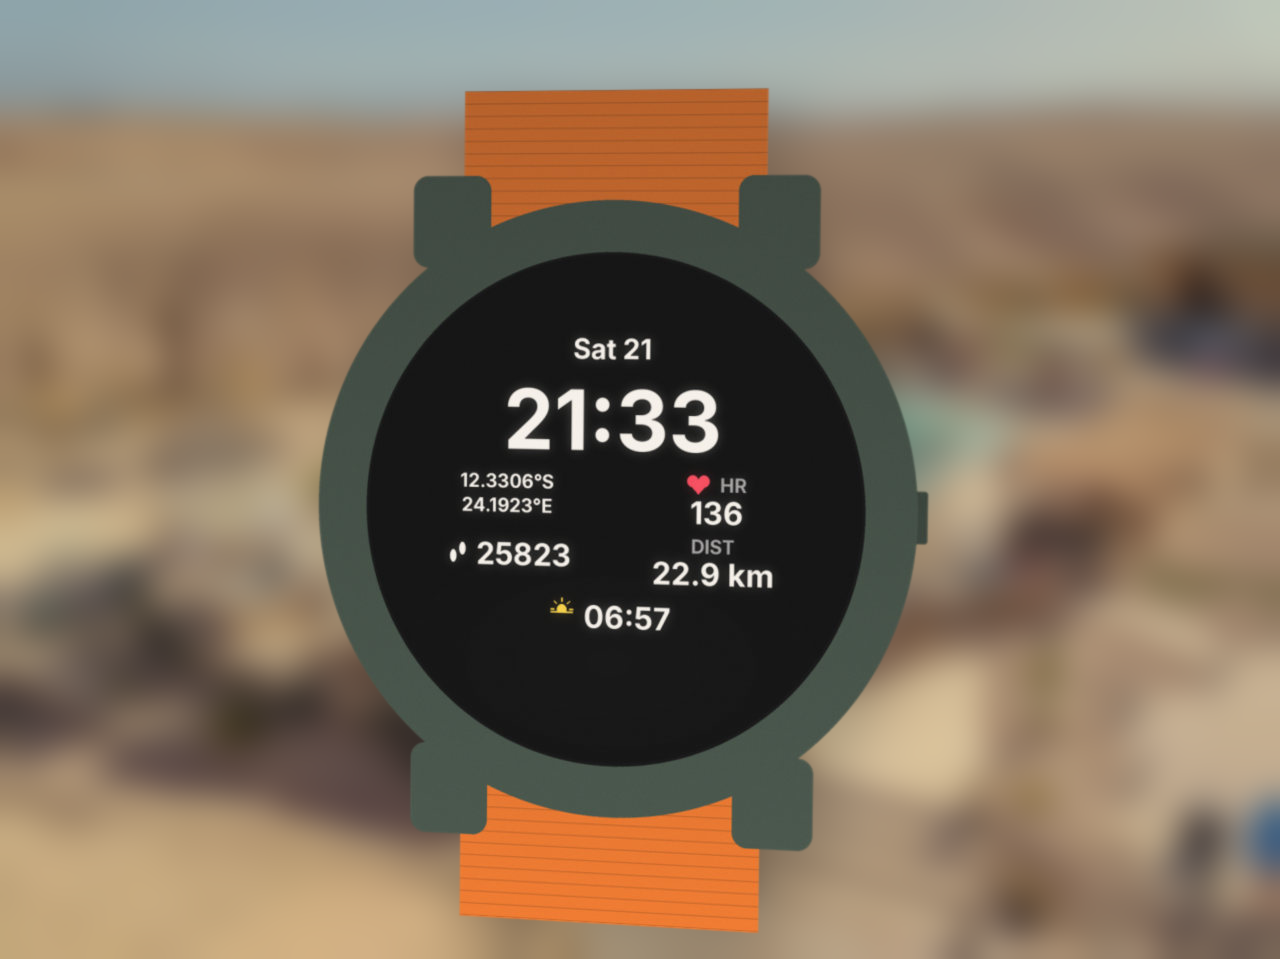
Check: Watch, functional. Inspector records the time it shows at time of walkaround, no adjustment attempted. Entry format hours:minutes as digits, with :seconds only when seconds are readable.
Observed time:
21:33
